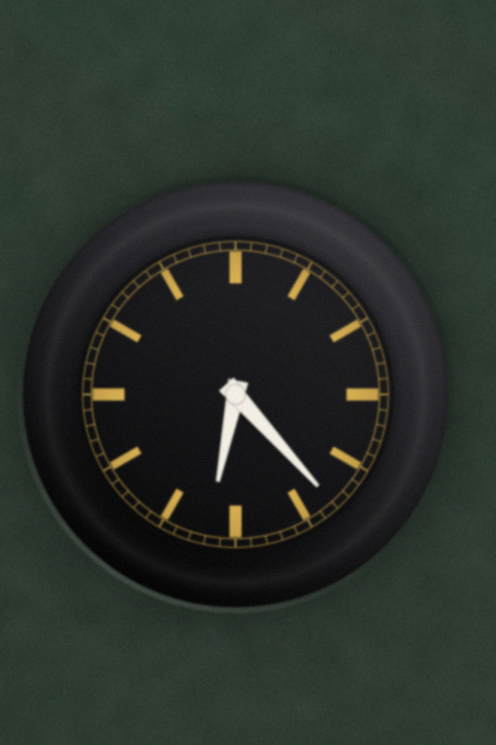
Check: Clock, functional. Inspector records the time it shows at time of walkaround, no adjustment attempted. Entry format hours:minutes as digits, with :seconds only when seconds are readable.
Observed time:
6:23
